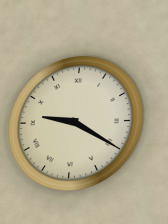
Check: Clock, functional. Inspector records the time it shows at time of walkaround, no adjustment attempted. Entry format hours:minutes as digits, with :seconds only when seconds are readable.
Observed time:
9:20
